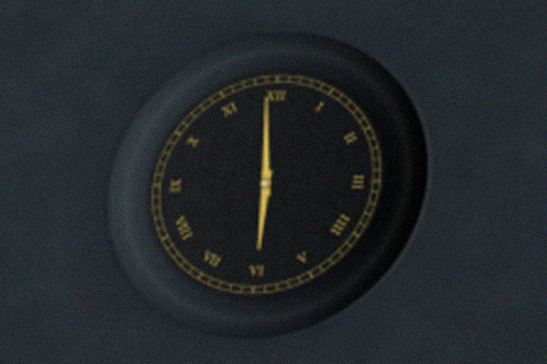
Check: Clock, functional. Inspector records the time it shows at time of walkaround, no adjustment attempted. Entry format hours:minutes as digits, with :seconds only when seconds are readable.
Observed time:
5:59
